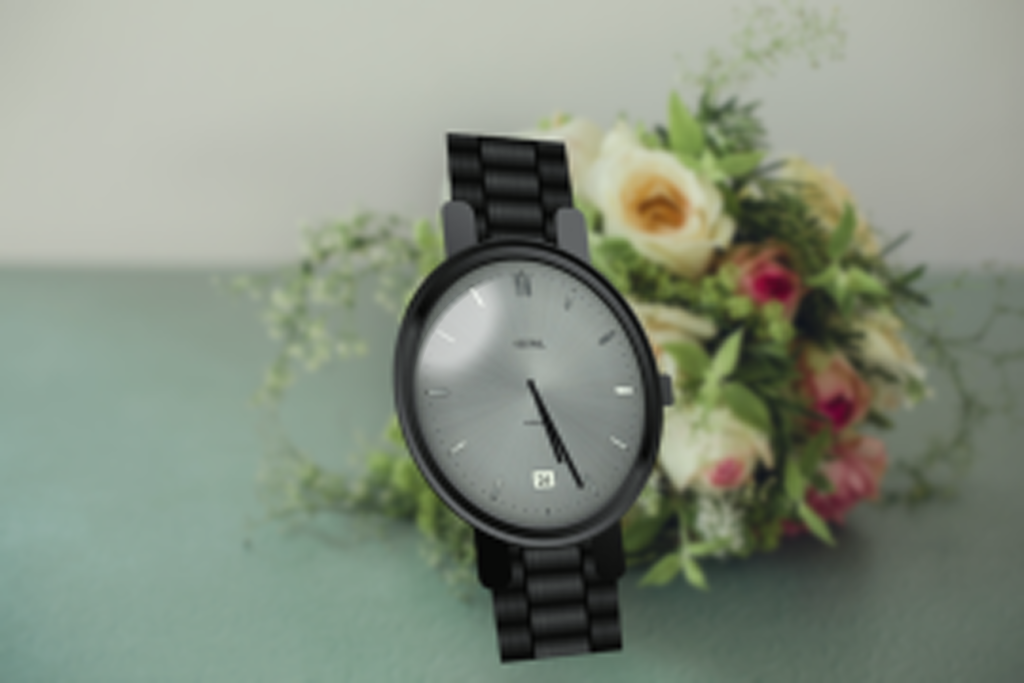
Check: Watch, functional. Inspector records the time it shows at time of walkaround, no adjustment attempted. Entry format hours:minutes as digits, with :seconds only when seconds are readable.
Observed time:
5:26
